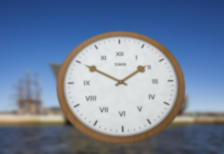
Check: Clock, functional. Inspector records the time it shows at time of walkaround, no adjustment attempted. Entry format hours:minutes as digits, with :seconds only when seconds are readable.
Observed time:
1:50
